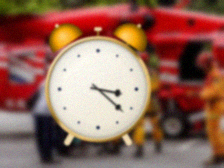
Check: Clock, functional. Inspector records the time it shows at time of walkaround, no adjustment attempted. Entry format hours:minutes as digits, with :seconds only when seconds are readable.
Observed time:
3:22
